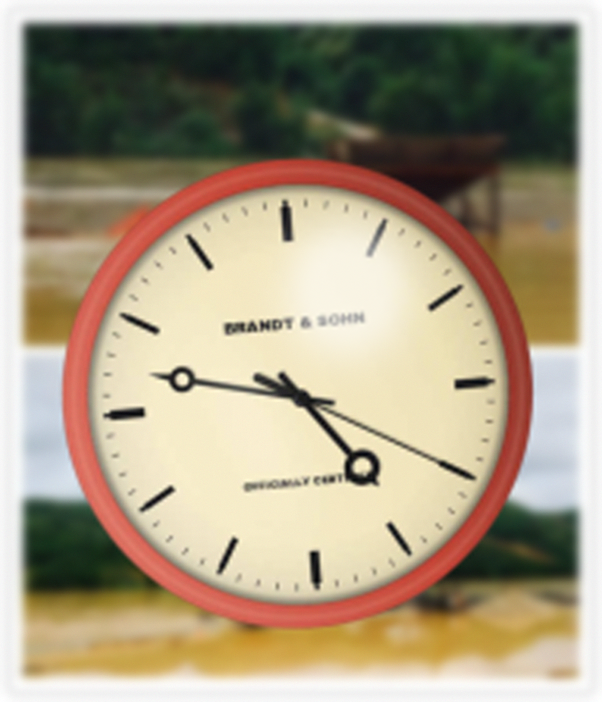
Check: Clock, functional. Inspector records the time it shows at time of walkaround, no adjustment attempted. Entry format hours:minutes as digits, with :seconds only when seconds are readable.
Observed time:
4:47:20
